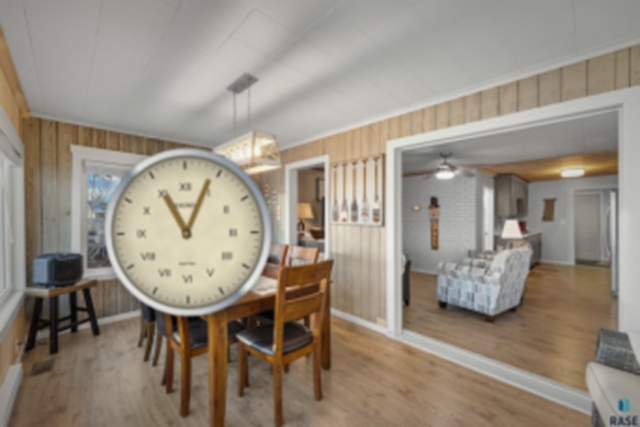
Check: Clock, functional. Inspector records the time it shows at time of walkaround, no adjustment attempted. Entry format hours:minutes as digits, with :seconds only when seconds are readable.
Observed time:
11:04
